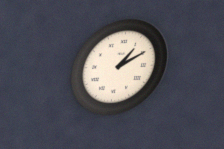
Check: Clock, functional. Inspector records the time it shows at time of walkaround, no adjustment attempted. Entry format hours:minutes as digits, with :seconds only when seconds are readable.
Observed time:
1:10
